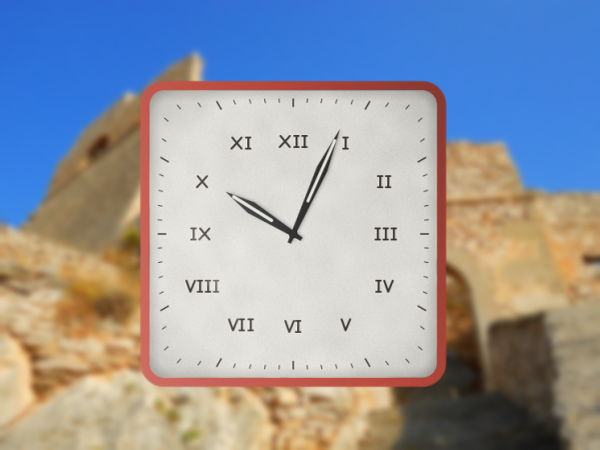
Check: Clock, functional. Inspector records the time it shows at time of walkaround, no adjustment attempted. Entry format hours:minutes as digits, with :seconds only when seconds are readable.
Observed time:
10:04
